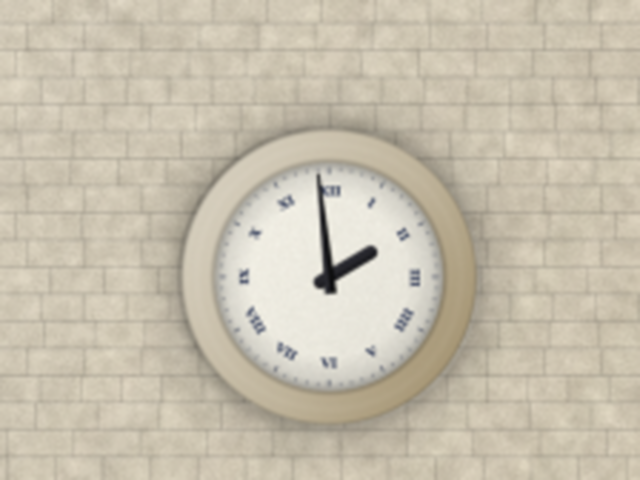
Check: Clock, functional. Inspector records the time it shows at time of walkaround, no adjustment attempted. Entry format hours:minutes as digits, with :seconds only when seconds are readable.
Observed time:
1:59
